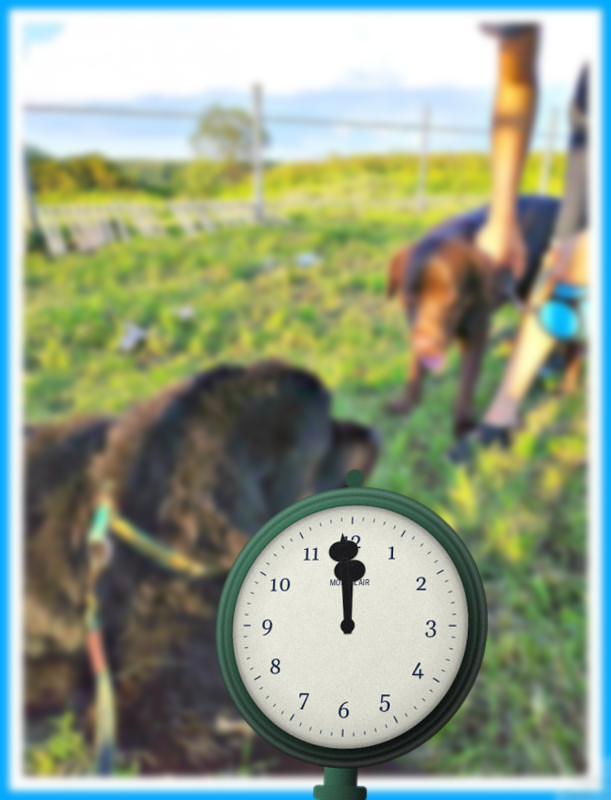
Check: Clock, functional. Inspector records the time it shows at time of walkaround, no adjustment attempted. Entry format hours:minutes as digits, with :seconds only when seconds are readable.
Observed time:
11:59
